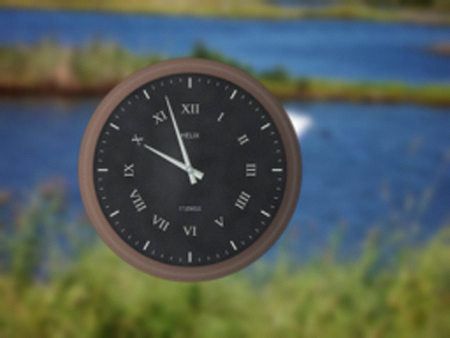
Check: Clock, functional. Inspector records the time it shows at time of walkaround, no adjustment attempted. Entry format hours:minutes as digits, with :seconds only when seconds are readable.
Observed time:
9:57
